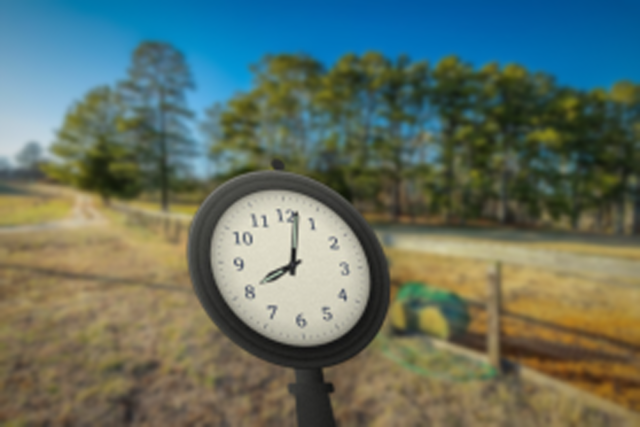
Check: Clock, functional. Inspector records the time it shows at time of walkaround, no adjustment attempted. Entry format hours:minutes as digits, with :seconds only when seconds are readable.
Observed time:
8:02
